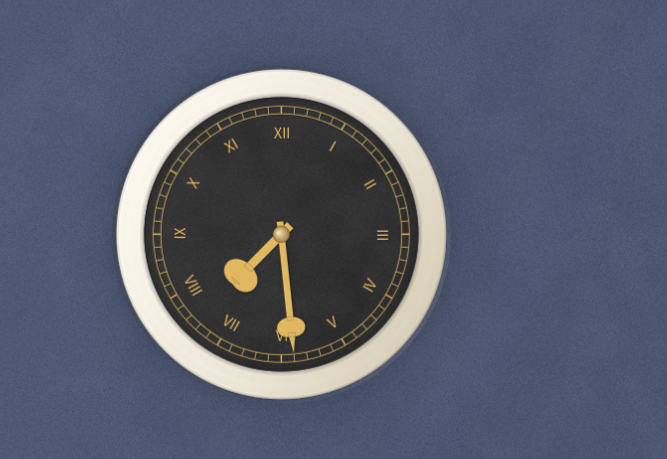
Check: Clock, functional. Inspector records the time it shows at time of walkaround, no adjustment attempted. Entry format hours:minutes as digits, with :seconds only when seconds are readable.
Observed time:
7:29
